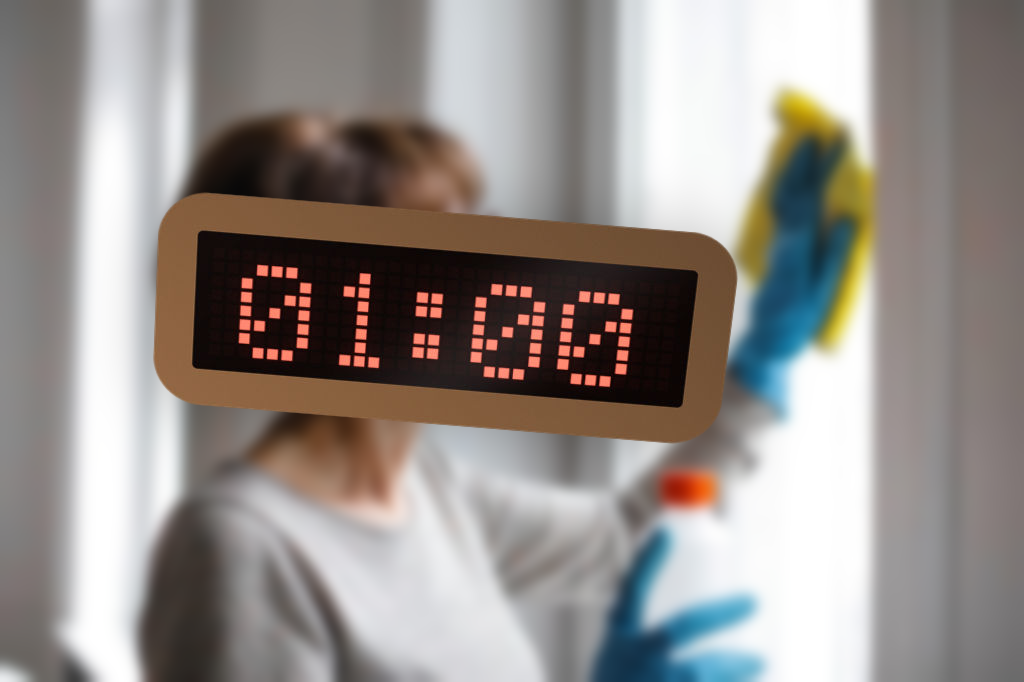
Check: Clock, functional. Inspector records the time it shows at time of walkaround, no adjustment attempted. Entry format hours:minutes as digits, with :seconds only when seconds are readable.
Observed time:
1:00
